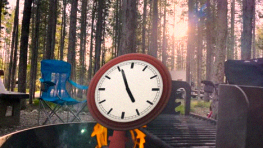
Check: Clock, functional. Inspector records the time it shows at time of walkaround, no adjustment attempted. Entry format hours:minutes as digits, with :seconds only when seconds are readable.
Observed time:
4:56
